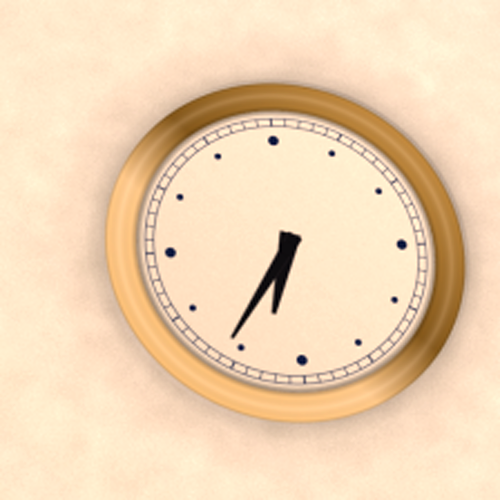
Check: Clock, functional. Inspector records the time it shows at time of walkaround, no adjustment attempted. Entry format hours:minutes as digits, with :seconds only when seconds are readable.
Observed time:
6:36
